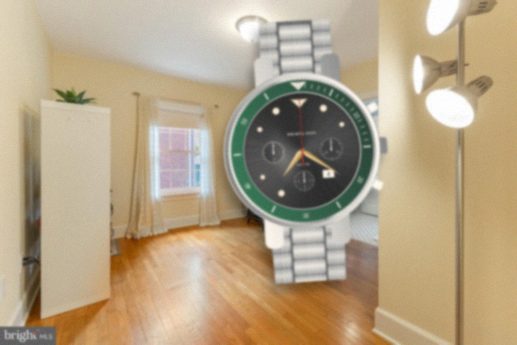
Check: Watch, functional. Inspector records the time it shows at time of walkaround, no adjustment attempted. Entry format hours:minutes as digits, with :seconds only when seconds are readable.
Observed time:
7:21
